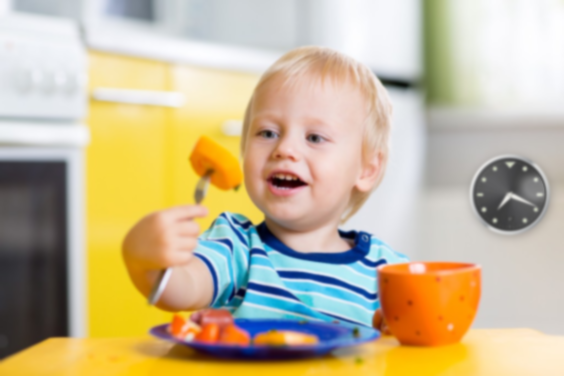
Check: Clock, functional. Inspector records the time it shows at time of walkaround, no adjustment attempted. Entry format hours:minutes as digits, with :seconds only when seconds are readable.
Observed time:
7:19
